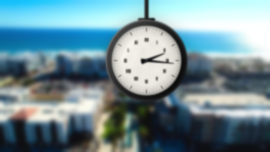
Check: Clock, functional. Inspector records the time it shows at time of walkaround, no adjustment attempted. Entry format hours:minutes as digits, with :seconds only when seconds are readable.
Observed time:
2:16
